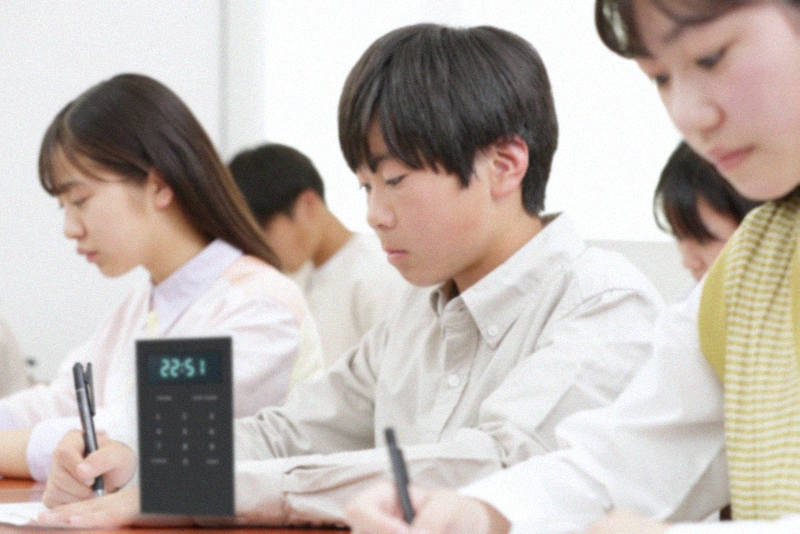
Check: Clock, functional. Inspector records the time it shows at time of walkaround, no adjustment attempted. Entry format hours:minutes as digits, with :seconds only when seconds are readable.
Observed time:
22:51
